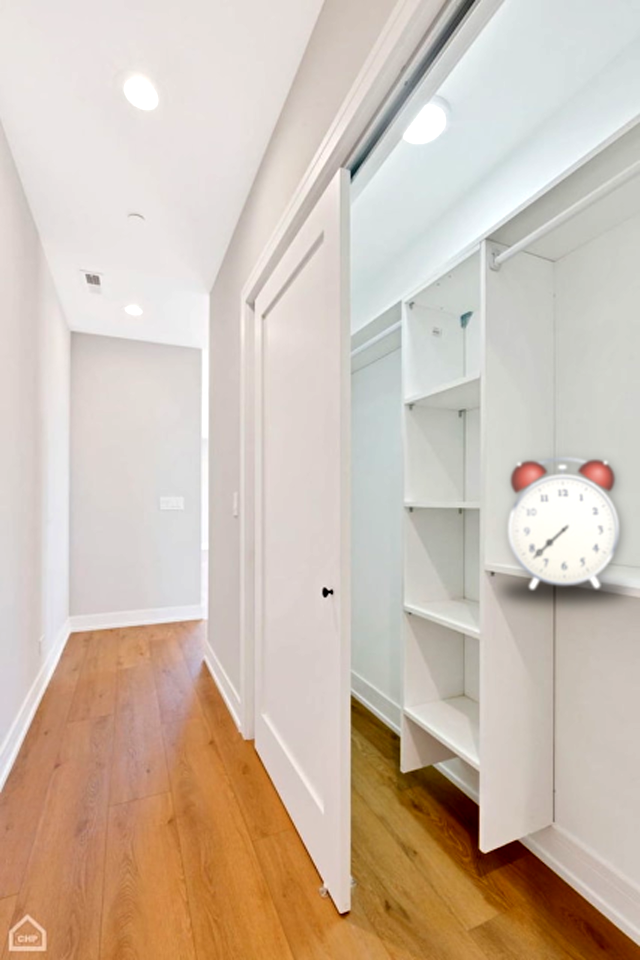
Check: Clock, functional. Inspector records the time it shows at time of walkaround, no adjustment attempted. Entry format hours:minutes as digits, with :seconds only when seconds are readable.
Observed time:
7:38
